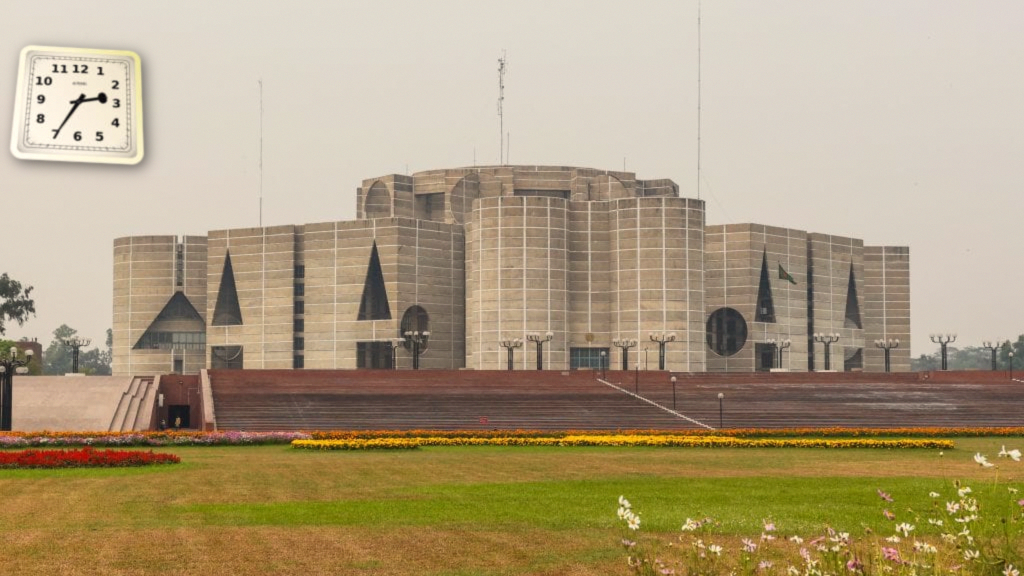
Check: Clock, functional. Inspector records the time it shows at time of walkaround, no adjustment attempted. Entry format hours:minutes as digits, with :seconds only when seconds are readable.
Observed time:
2:35
